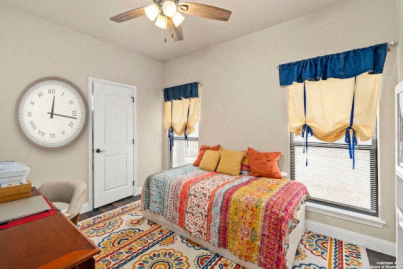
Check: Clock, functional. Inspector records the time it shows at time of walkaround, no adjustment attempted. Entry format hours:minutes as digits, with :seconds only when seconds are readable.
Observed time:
12:17
